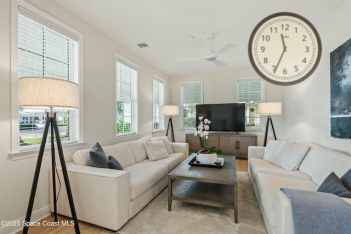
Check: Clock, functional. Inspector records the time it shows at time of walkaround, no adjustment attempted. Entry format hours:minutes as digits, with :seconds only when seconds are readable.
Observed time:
11:34
